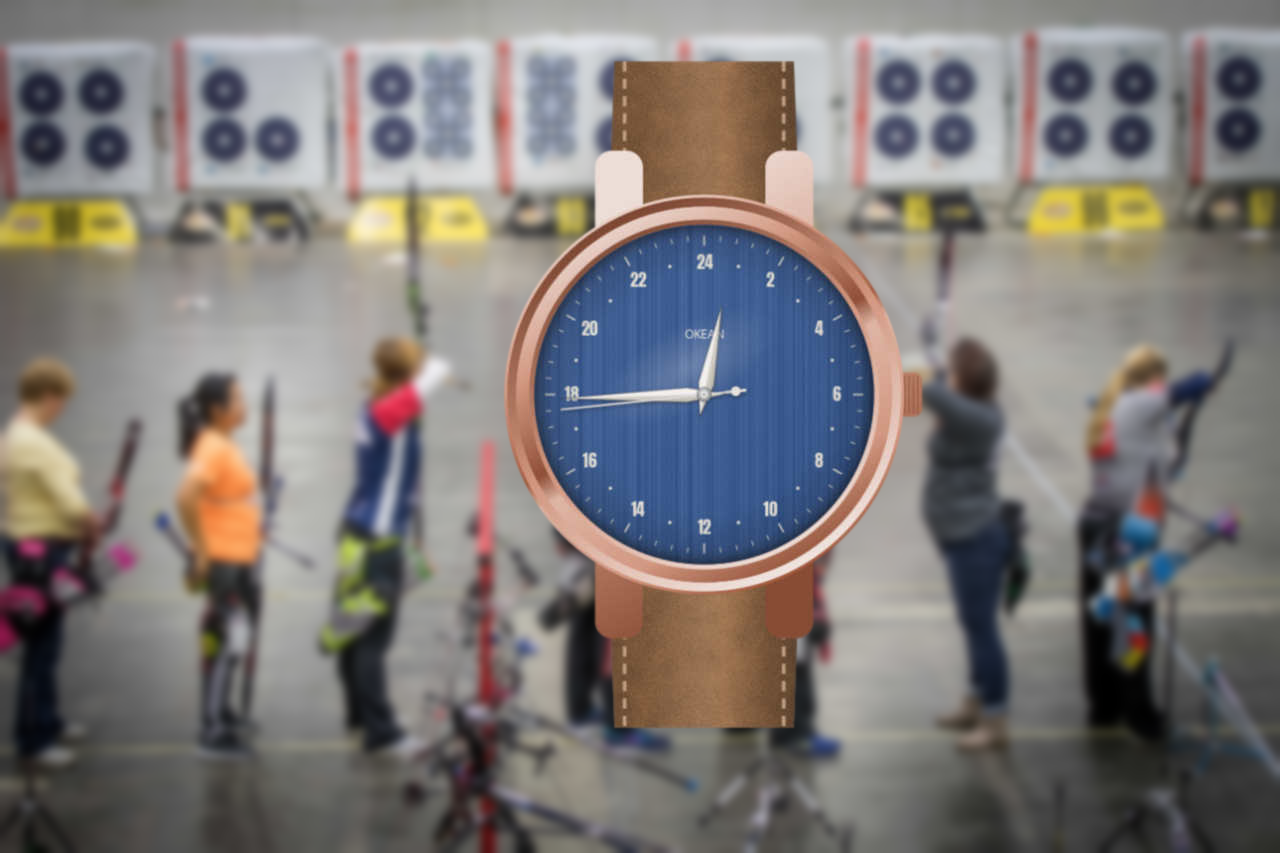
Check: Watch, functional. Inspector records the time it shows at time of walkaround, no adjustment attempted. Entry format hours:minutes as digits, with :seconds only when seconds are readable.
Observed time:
0:44:44
